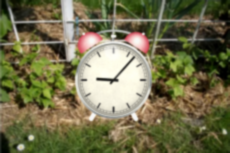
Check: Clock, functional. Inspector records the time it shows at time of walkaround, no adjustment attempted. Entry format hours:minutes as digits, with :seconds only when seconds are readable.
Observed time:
9:07
